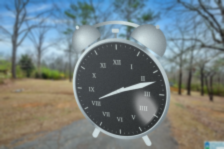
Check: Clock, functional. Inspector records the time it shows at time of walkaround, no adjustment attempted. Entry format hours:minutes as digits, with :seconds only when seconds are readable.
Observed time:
8:12
